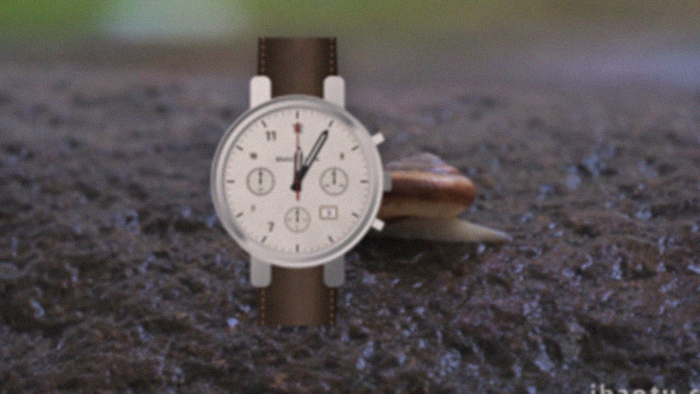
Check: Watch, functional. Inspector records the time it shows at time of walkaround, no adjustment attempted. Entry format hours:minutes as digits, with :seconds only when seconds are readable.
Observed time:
12:05
